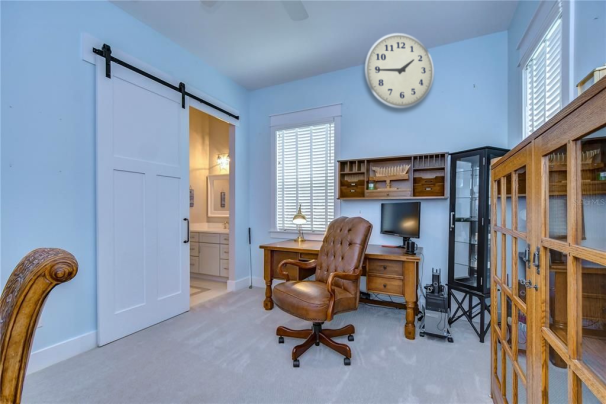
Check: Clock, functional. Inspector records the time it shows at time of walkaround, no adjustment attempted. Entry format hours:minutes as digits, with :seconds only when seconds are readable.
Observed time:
1:45
